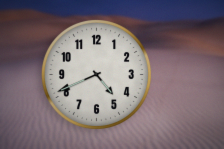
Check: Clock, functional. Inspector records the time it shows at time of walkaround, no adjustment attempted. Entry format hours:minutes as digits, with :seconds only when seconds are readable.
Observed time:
4:41
